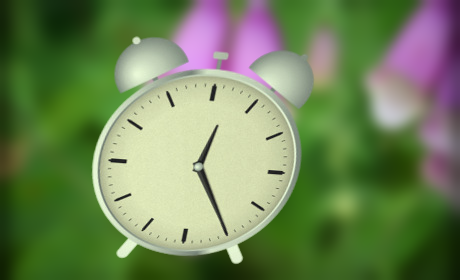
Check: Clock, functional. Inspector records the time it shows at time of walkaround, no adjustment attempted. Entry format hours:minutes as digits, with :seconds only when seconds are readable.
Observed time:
12:25
